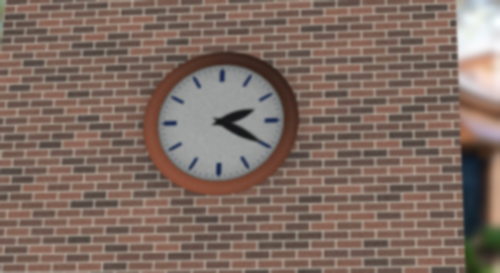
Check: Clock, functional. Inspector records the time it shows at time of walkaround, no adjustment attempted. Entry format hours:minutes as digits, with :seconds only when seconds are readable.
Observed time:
2:20
